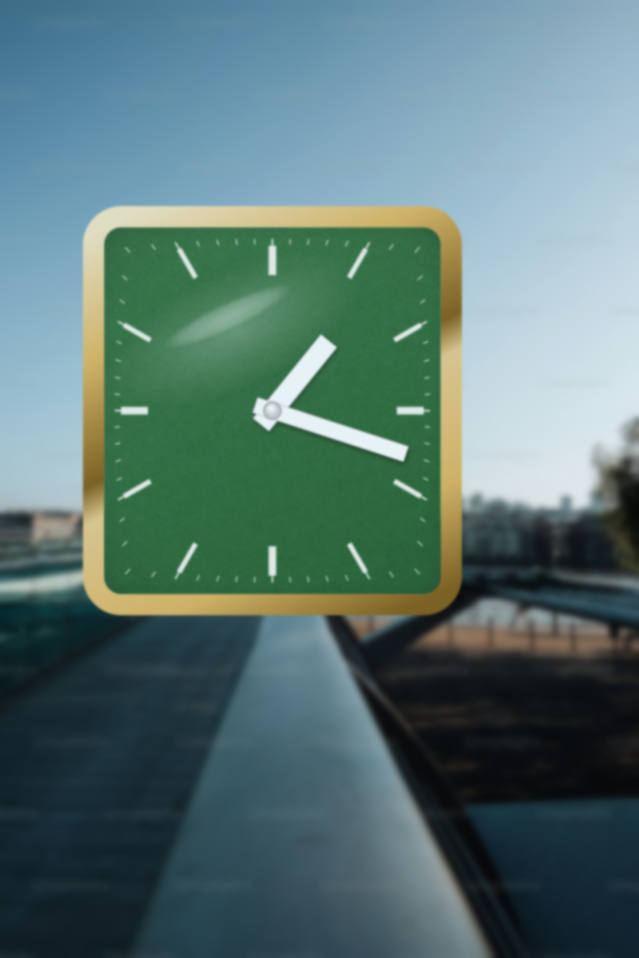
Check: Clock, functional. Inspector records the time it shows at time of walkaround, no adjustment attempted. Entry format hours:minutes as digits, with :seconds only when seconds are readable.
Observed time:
1:18
